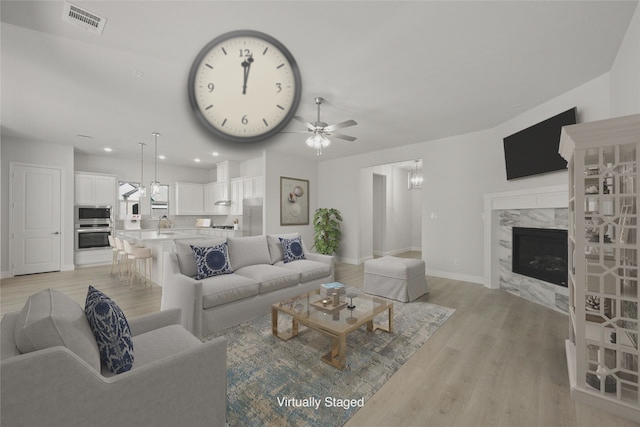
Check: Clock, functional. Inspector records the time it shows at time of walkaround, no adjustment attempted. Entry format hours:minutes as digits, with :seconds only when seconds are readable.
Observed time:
12:02
